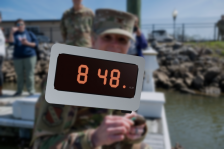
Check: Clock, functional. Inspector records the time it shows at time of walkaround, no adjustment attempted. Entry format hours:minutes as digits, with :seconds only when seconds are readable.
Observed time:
8:48
